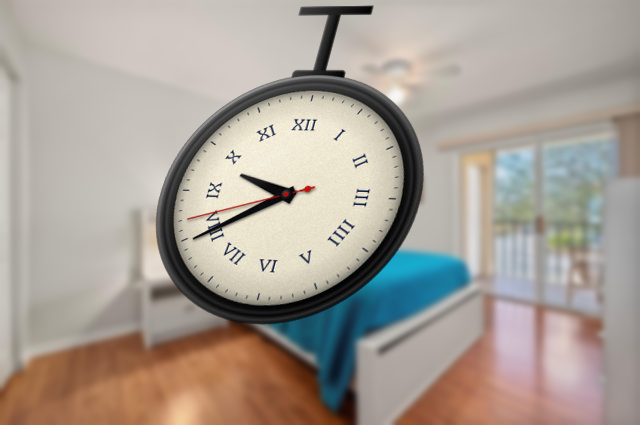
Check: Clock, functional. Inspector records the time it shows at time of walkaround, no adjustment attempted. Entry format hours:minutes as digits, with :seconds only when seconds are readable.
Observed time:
9:39:42
